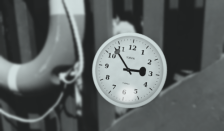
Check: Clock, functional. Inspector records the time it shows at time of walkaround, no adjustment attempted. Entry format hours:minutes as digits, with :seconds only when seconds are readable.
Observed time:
2:53
